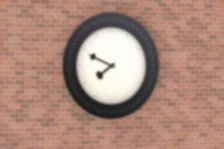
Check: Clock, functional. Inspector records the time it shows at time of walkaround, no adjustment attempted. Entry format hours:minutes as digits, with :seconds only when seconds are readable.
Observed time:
7:49
